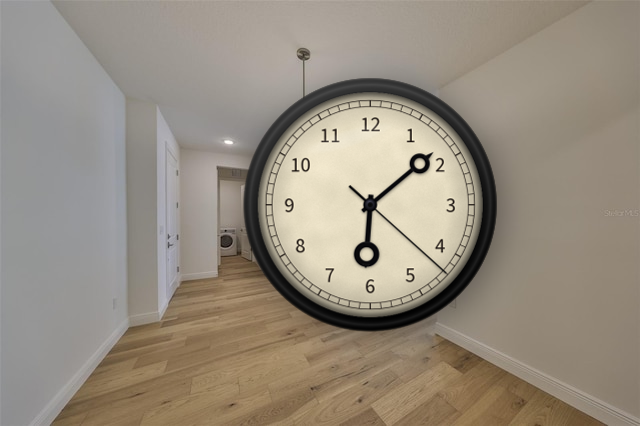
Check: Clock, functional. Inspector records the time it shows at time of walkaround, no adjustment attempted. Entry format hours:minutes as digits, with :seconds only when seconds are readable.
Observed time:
6:08:22
